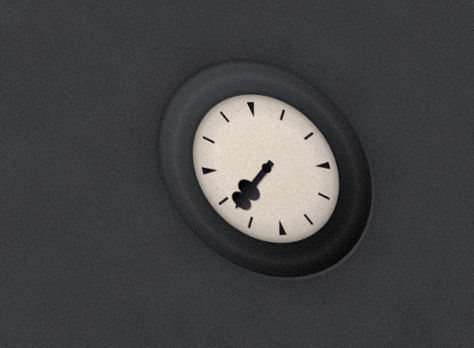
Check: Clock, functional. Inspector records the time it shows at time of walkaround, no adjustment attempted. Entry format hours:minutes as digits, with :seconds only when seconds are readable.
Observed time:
7:38
